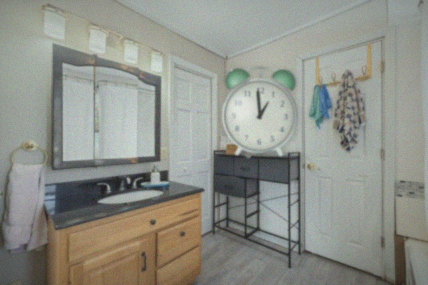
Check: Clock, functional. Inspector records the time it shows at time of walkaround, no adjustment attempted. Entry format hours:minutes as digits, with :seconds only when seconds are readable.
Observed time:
12:59
